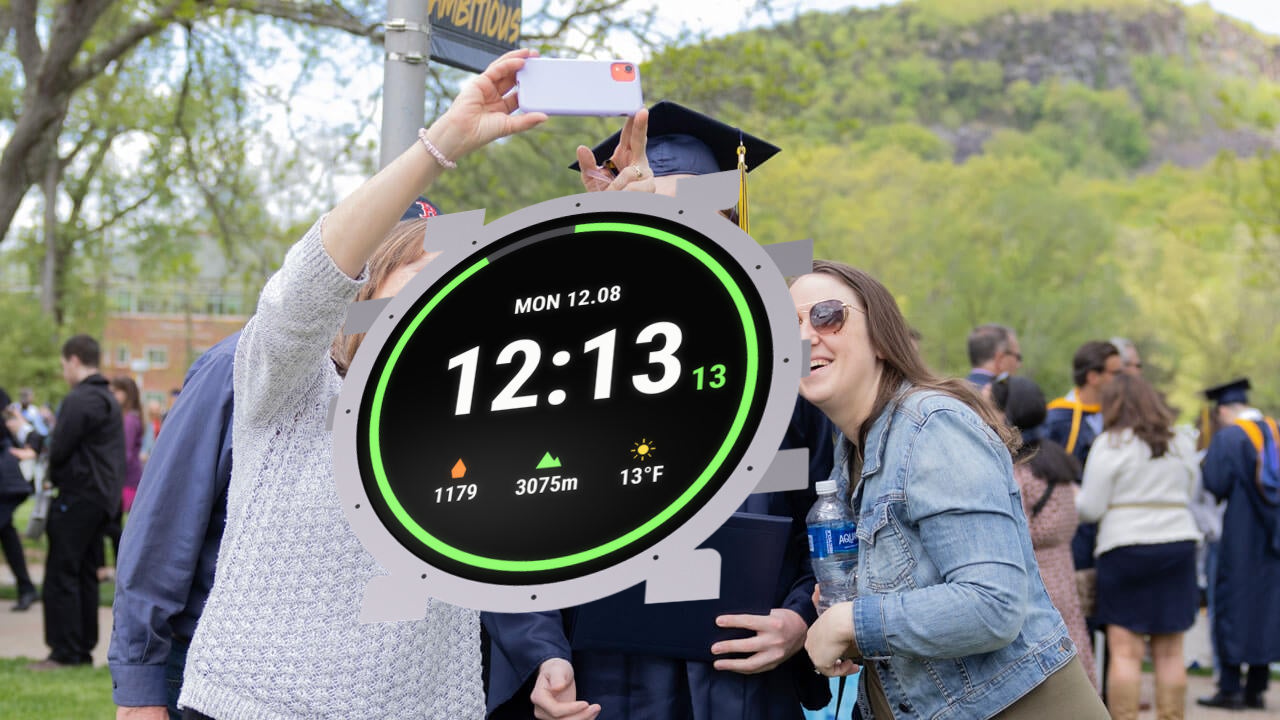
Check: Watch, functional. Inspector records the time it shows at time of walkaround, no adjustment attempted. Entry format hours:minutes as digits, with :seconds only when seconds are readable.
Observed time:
12:13:13
